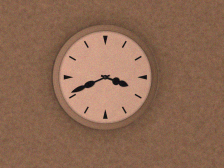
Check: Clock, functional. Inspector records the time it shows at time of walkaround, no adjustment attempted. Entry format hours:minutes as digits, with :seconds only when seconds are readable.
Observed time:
3:41
